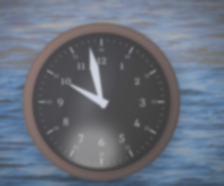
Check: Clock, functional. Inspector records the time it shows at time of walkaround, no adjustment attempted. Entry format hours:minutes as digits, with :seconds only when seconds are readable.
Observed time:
9:58
